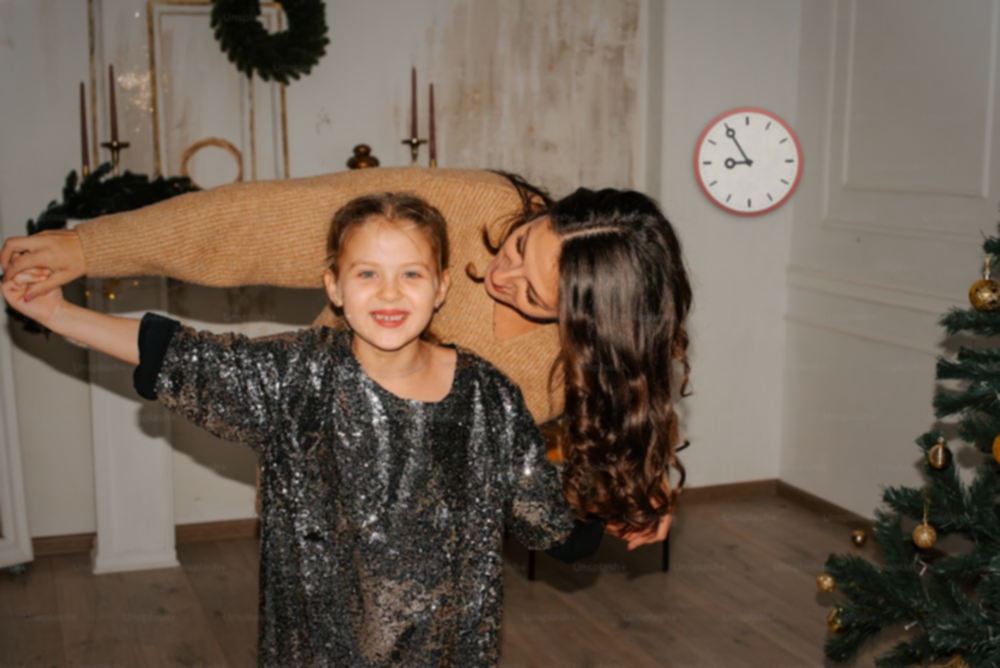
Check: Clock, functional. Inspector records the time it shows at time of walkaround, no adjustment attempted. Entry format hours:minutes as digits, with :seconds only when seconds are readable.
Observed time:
8:55
